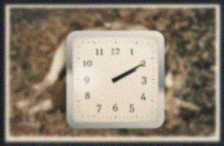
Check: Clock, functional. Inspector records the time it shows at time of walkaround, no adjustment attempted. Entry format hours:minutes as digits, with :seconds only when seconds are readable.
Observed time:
2:10
